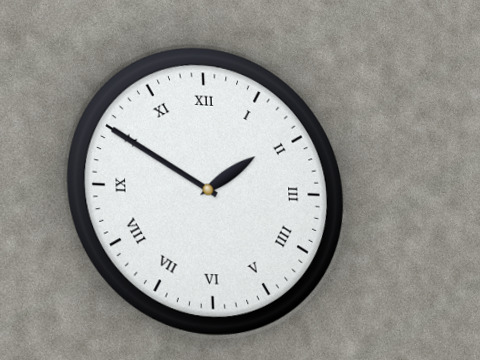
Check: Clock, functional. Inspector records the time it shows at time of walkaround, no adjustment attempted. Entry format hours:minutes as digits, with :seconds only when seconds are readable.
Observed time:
1:50
